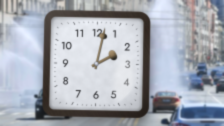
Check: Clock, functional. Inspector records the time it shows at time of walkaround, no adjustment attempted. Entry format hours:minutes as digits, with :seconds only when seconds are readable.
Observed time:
2:02
